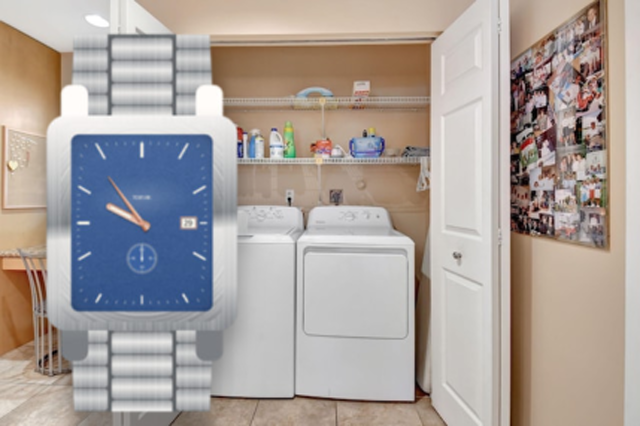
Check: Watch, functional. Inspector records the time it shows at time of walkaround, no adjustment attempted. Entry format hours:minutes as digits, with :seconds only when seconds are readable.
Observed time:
9:54
